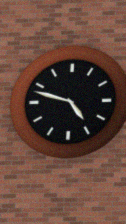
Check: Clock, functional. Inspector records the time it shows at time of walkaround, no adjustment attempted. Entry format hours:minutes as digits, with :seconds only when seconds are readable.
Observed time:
4:48
